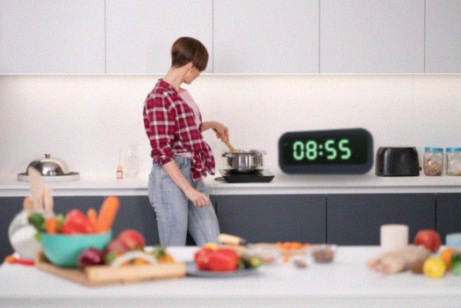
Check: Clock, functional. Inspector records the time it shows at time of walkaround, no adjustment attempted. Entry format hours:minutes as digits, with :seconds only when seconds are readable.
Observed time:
8:55
